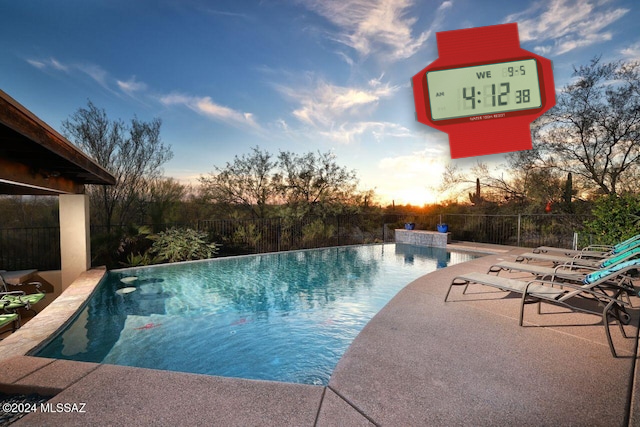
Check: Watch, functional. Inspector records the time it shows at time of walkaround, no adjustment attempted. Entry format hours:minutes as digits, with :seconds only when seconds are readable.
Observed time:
4:12:38
